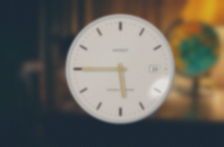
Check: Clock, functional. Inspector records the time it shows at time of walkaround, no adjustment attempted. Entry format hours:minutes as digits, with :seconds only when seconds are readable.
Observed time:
5:45
